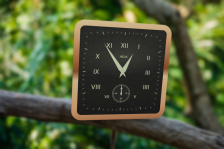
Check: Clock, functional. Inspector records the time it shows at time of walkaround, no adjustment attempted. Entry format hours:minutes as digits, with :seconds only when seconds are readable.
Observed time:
12:54
